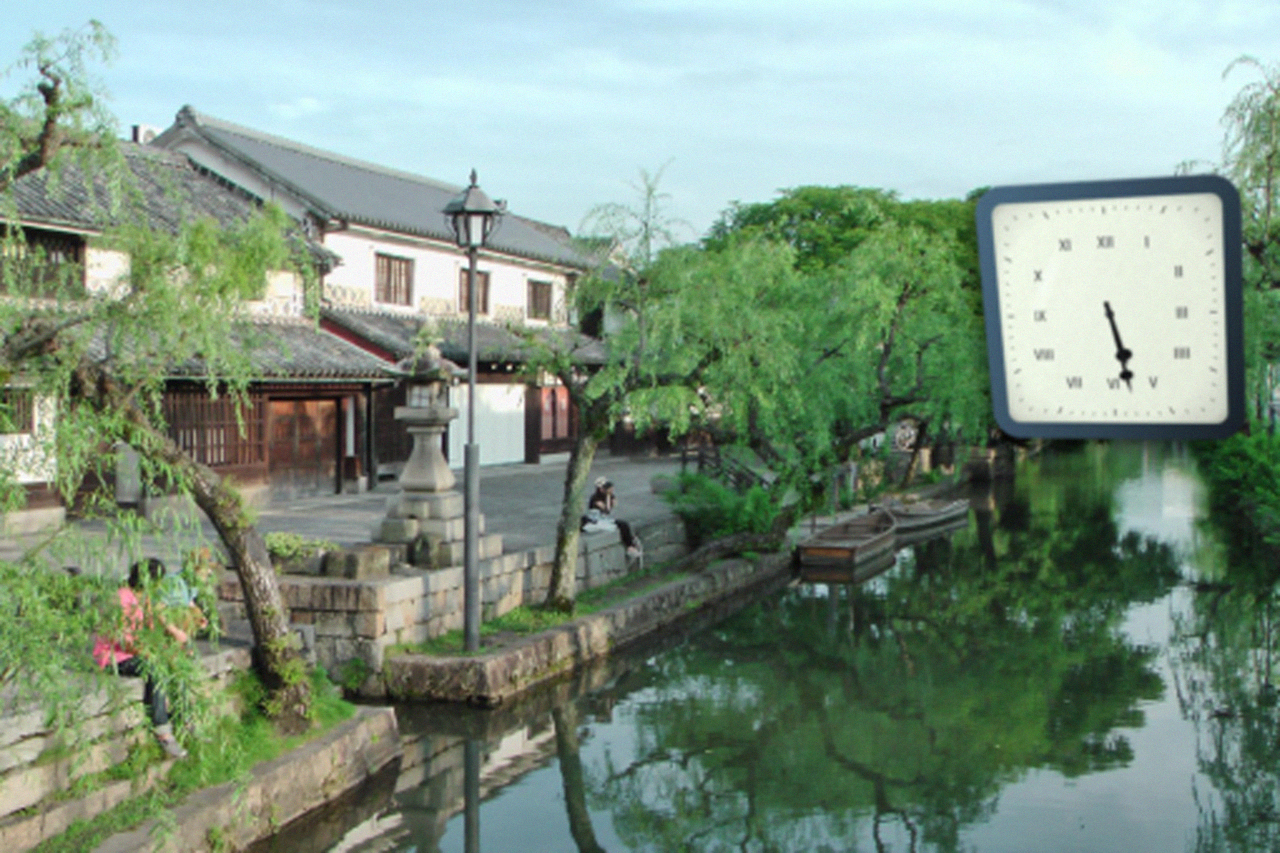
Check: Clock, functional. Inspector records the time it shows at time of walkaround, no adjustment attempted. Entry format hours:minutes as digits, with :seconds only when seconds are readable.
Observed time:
5:28
